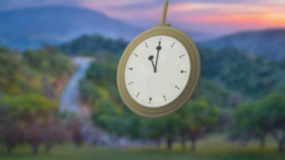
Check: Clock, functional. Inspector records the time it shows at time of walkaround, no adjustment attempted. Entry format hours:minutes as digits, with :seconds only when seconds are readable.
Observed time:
11:00
